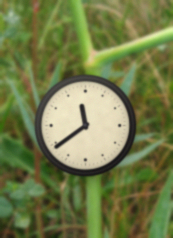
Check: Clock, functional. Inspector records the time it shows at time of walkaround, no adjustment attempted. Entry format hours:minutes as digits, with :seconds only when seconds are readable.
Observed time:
11:39
